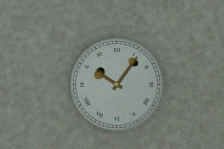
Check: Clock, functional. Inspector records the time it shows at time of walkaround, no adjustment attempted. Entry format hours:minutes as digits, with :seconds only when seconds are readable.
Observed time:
10:06
